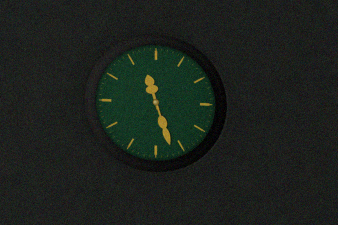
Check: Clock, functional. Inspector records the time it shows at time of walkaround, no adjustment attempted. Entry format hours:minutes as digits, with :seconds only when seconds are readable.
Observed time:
11:27
